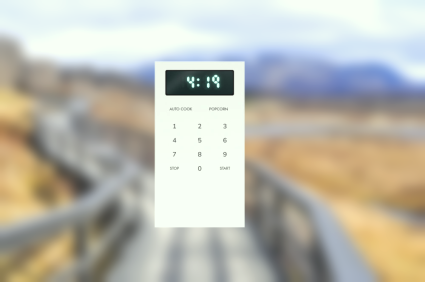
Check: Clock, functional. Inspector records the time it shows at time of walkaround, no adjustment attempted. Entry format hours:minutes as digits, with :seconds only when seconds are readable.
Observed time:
4:19
